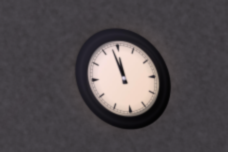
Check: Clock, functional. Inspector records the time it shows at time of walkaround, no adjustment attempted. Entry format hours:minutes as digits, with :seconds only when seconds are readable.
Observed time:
11:58
